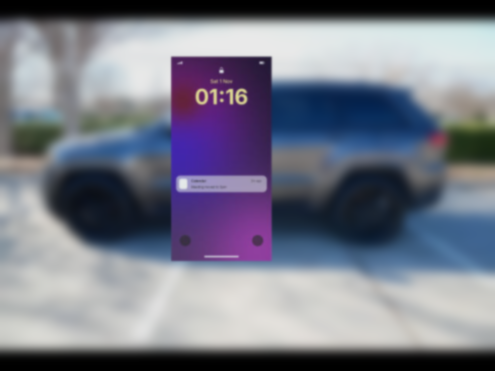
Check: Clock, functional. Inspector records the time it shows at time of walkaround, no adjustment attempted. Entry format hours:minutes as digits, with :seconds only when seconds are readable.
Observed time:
1:16
